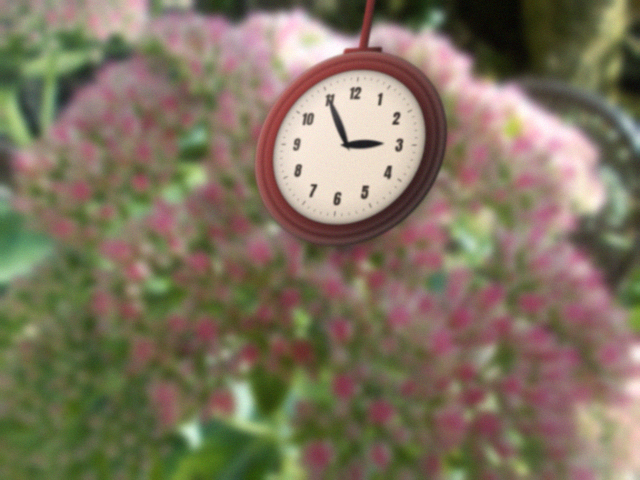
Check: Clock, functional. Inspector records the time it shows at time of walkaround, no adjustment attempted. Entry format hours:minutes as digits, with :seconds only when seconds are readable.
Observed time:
2:55
